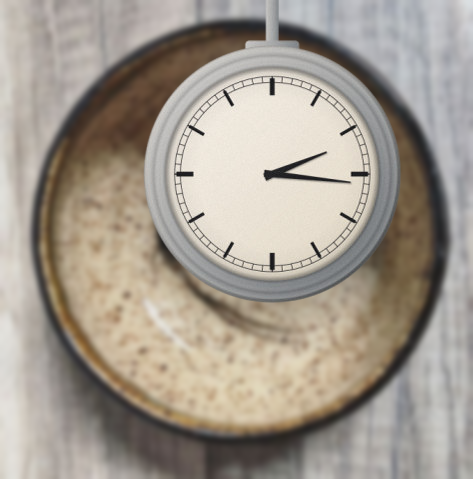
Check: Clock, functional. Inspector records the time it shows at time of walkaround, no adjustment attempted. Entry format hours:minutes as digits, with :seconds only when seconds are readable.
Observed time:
2:16
